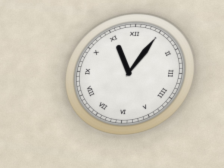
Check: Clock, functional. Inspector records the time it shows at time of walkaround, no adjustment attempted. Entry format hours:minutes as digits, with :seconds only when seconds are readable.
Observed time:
11:05
